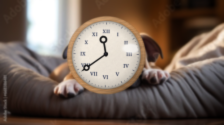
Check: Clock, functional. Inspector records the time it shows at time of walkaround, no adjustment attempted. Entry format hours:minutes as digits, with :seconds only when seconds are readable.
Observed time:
11:39
